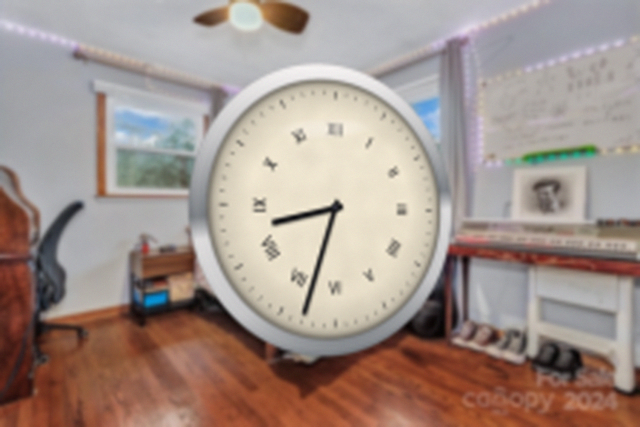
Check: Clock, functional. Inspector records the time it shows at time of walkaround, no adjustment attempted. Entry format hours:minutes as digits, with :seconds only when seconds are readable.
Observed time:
8:33
